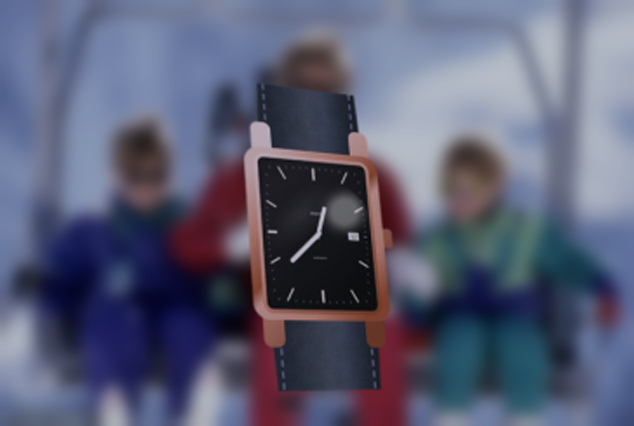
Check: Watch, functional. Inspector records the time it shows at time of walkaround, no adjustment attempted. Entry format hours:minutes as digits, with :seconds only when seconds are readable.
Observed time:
12:38
